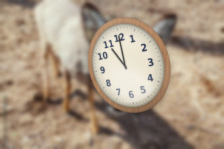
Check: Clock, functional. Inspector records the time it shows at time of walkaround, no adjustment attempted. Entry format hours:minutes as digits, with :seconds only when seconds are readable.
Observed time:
11:00
